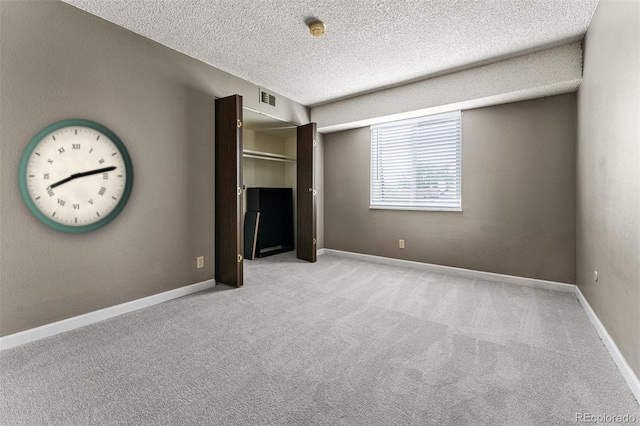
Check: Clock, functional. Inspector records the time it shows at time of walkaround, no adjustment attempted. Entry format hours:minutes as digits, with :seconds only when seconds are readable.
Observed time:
8:13
